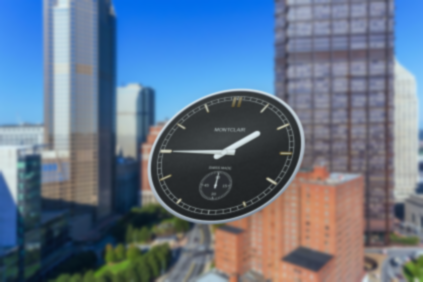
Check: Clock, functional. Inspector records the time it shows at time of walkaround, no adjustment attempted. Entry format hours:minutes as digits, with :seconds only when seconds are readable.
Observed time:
1:45
